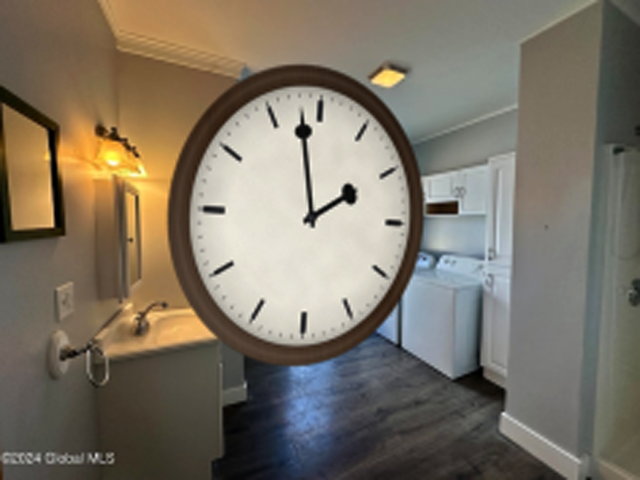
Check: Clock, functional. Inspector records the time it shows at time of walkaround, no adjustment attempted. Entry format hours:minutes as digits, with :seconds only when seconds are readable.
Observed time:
1:58
